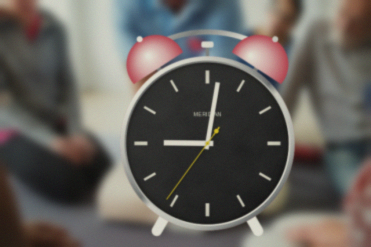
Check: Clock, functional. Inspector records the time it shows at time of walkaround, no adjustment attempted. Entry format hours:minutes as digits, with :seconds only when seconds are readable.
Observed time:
9:01:36
